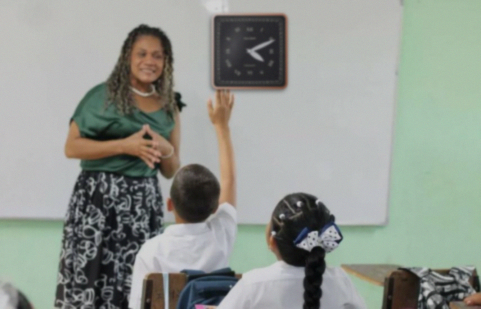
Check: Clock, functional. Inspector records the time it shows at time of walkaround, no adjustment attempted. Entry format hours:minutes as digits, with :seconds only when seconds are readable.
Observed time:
4:11
